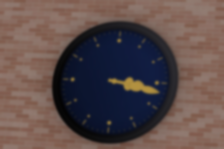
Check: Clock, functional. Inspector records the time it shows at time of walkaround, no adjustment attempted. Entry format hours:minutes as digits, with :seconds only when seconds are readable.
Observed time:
3:17
